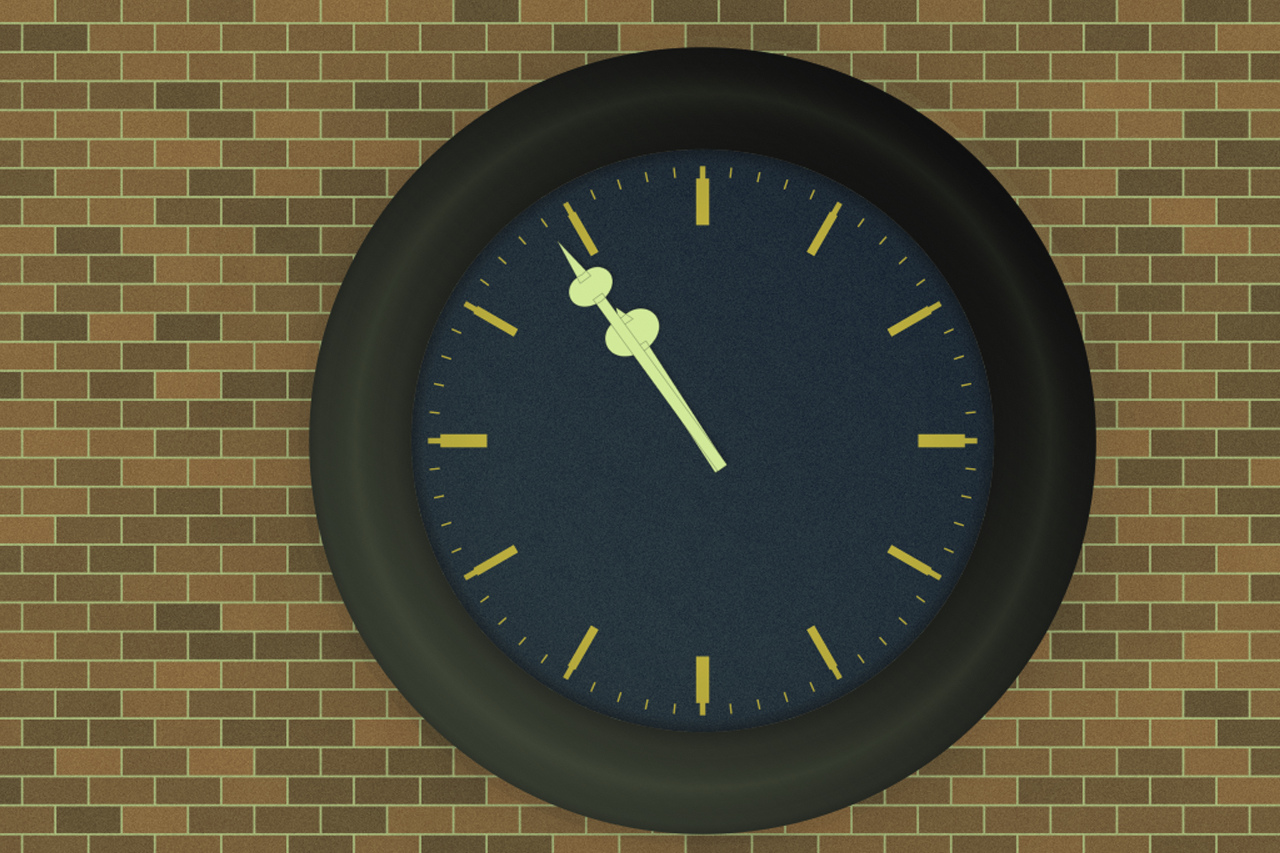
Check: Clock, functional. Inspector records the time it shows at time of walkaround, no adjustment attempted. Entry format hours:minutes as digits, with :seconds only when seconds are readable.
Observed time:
10:54
